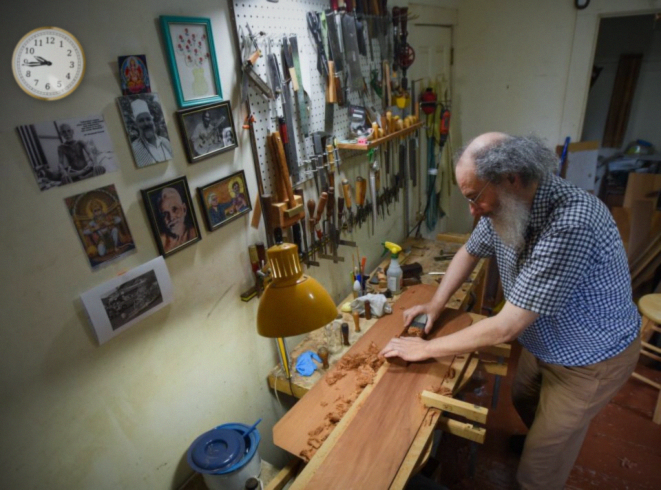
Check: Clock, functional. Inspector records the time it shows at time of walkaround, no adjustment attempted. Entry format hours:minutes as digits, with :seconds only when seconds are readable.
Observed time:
9:44
